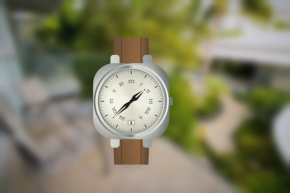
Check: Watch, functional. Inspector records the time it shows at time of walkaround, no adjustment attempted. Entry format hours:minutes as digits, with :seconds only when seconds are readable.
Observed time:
1:38
